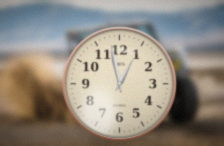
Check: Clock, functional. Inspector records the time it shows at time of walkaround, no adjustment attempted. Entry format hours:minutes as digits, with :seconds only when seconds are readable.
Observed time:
12:58
